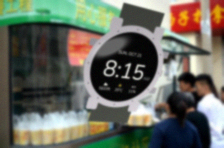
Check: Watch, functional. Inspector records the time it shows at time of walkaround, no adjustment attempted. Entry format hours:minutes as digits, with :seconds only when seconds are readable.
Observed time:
8:15
